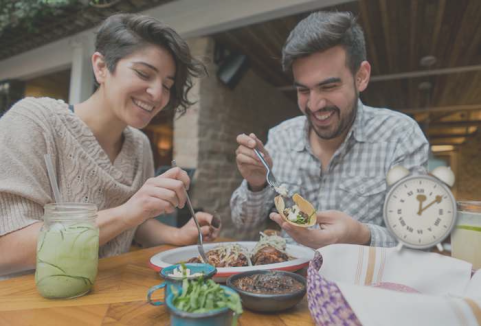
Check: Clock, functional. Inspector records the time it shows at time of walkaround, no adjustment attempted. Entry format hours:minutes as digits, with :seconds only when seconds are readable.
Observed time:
12:09
